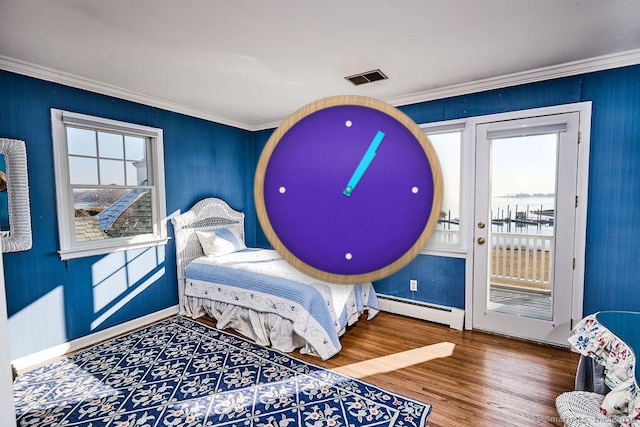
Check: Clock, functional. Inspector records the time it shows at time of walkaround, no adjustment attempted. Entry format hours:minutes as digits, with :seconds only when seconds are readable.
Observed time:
1:05
